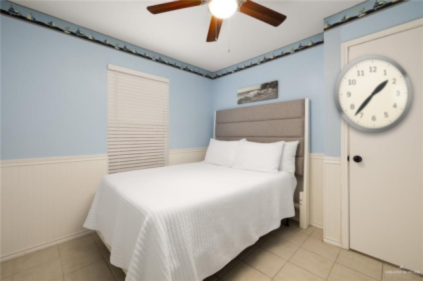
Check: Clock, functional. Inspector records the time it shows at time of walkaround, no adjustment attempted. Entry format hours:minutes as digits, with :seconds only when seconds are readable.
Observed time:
1:37
